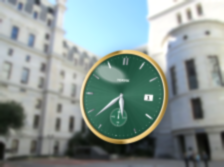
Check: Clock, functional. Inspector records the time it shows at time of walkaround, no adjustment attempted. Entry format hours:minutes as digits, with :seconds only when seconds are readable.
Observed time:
5:38
